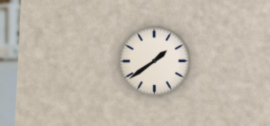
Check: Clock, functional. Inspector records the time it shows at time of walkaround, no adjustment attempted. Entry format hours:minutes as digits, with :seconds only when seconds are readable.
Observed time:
1:39
